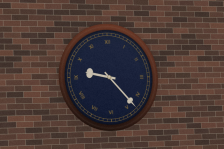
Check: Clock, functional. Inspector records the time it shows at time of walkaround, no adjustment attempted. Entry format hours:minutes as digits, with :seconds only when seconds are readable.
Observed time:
9:23
